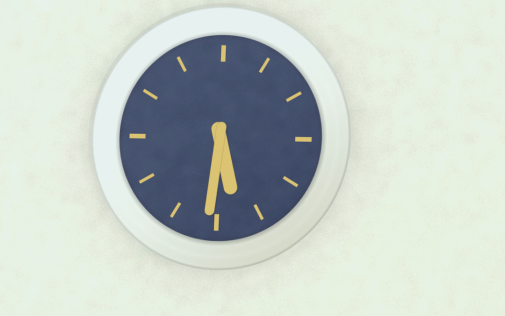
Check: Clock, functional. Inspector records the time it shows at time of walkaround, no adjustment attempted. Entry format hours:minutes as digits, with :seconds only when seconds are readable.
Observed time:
5:31
